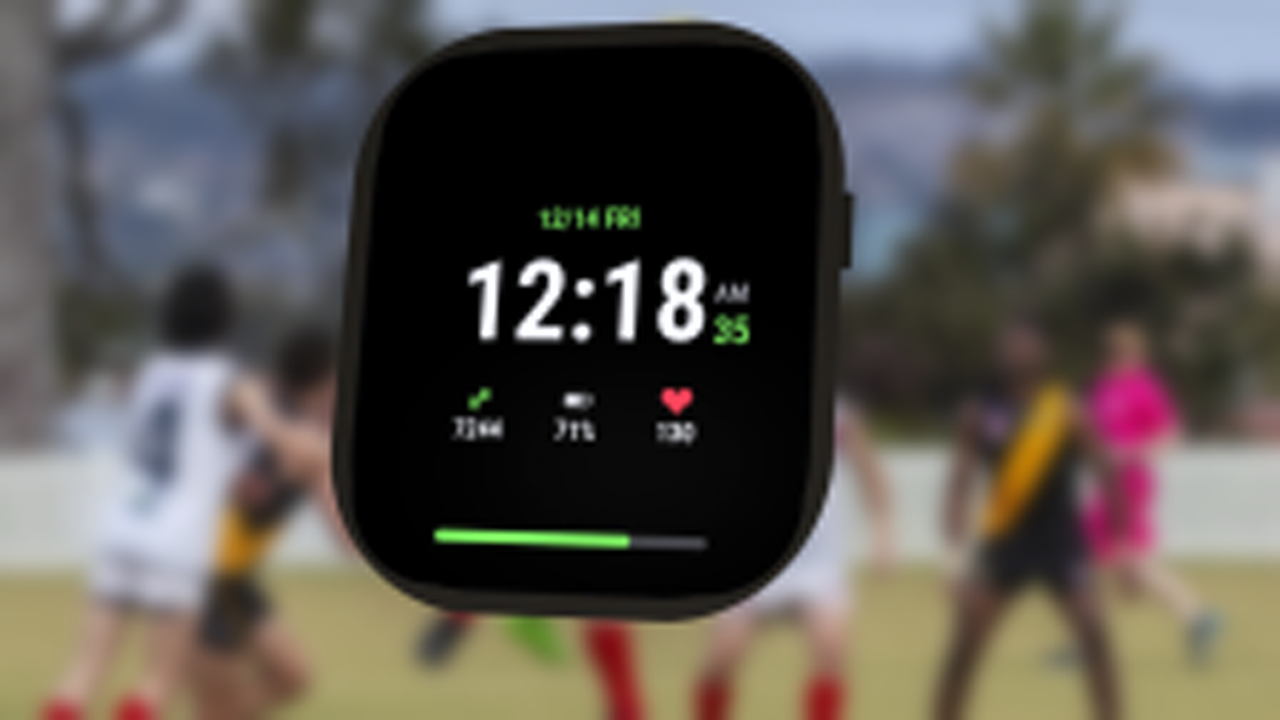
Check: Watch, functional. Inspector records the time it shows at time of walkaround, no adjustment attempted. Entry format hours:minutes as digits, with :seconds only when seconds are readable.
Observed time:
12:18
